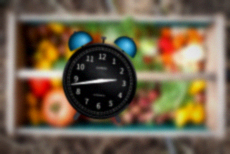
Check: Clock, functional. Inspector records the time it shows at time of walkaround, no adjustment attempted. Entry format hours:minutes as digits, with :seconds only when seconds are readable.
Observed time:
2:43
